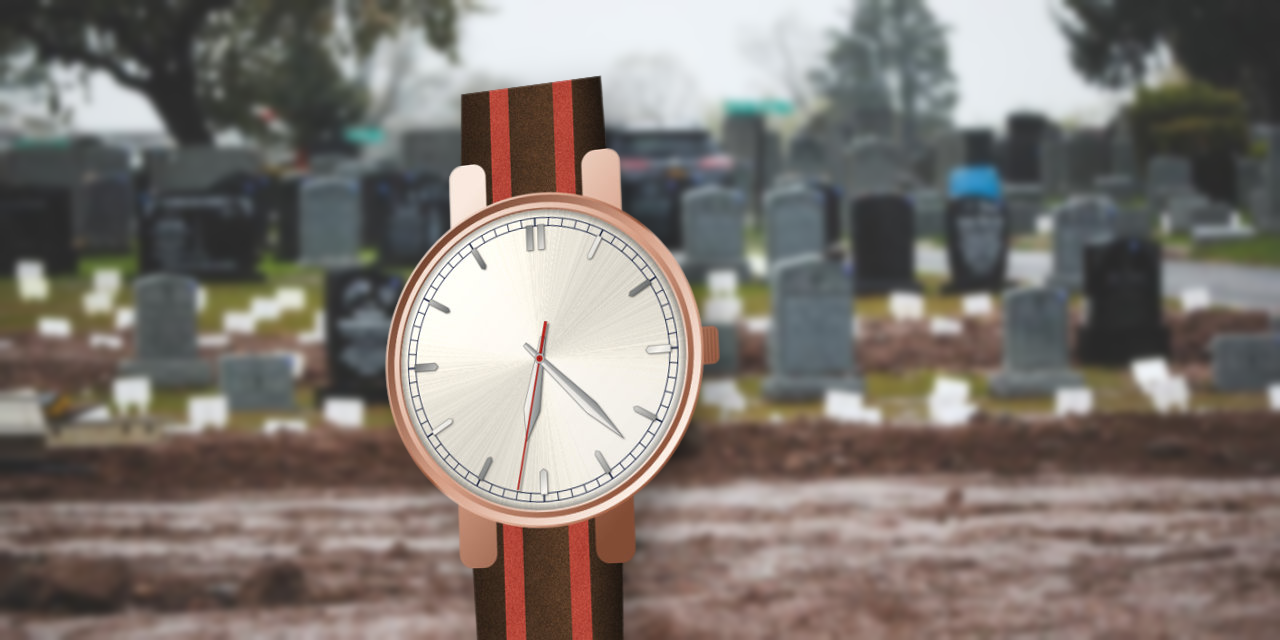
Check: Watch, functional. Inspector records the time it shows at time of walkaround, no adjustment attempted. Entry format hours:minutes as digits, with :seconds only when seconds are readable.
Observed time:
6:22:32
